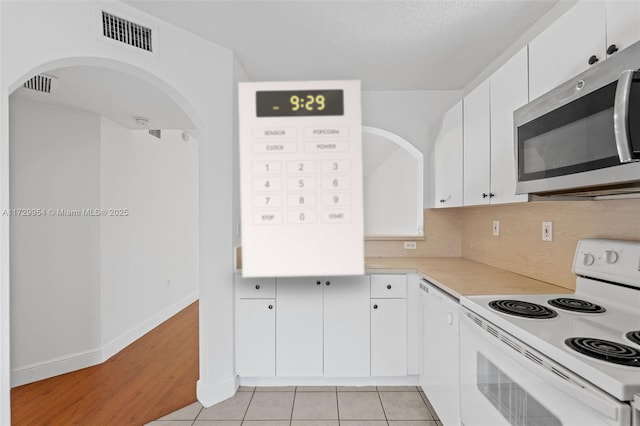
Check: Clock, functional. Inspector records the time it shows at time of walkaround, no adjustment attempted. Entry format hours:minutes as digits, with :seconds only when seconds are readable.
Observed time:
9:29
